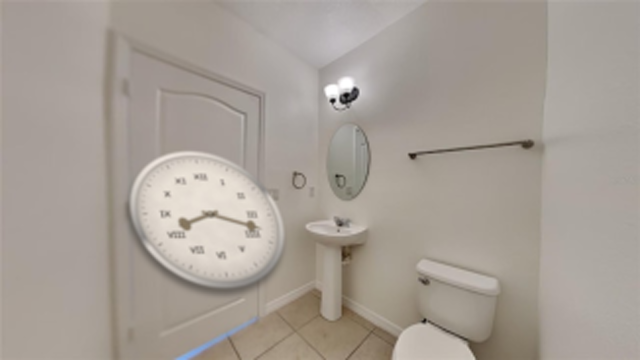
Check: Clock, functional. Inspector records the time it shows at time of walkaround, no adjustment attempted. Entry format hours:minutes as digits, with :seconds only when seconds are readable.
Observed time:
8:18
